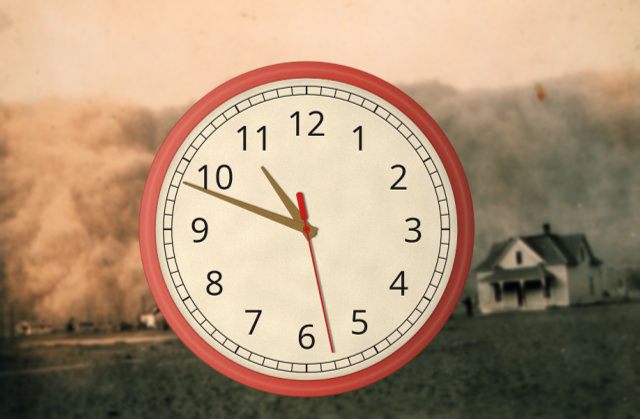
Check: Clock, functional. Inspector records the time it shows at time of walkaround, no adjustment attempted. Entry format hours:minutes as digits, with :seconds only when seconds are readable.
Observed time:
10:48:28
